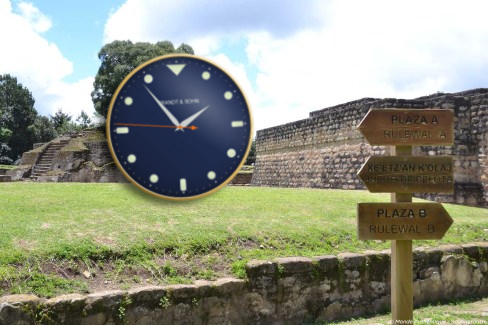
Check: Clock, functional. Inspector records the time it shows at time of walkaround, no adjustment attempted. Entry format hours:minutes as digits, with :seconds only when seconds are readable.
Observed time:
1:53:46
